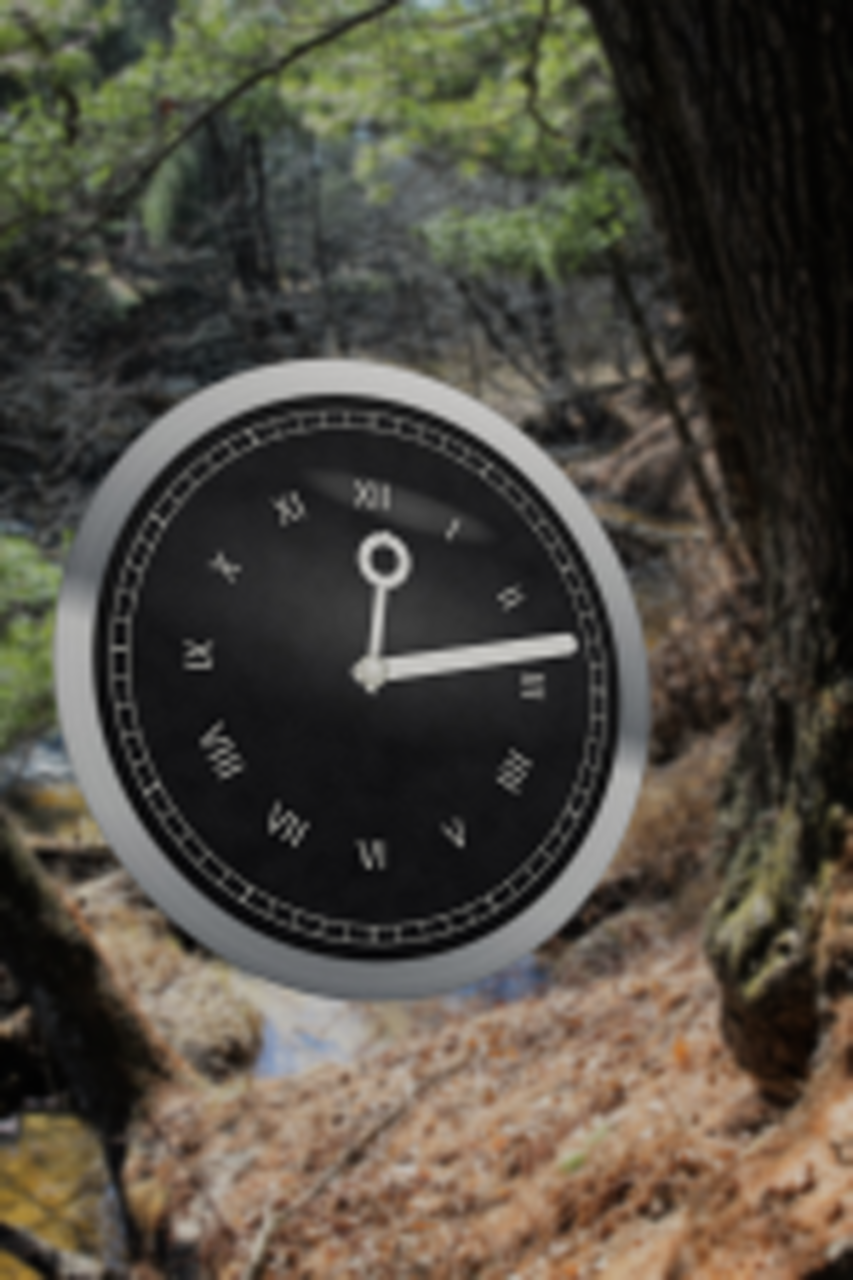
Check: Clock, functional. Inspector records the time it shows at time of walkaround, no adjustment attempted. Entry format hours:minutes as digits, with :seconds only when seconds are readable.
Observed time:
12:13
